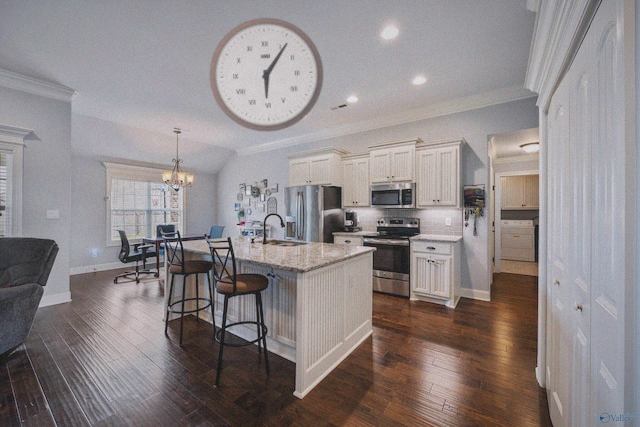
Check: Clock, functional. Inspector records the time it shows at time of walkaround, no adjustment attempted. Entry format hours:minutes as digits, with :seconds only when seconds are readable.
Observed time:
6:06
